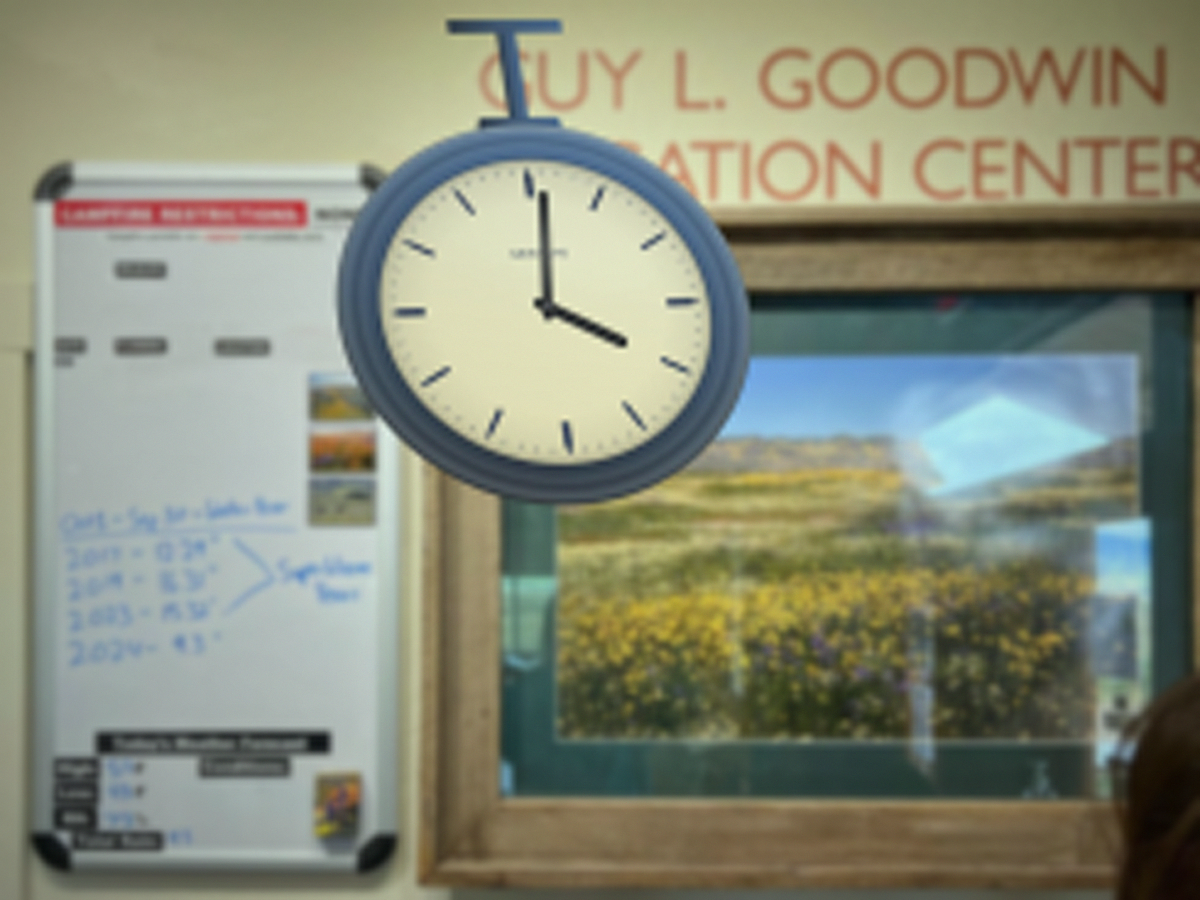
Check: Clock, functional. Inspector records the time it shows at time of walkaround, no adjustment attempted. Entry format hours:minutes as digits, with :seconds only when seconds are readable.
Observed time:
4:01
